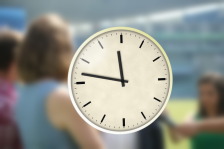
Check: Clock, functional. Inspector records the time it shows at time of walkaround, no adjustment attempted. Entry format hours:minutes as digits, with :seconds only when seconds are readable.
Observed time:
11:47
